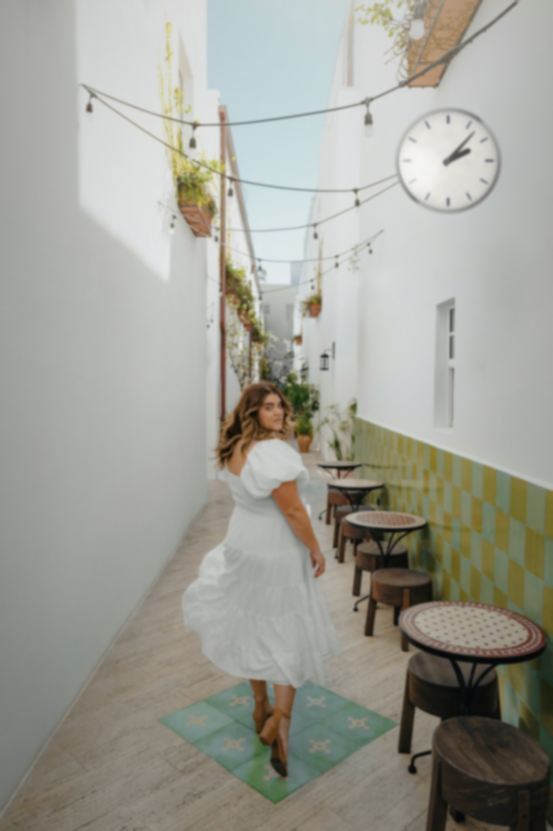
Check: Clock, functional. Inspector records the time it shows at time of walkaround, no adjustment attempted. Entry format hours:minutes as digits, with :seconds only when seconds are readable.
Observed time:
2:07
